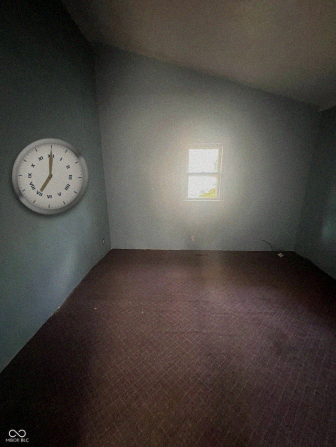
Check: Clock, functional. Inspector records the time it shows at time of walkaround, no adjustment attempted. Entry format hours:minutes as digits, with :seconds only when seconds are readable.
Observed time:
7:00
